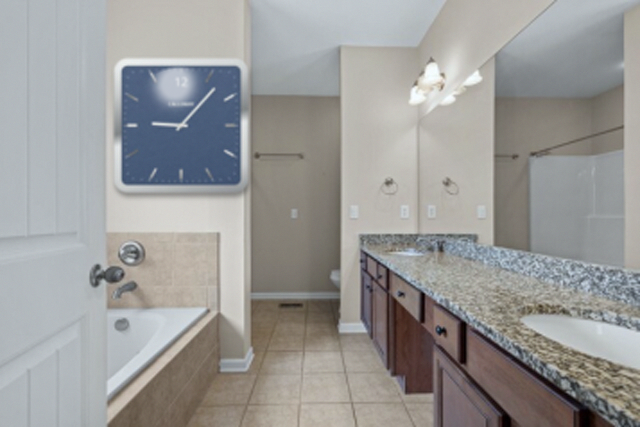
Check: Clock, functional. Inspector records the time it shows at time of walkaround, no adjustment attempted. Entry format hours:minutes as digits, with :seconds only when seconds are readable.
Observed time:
9:07
